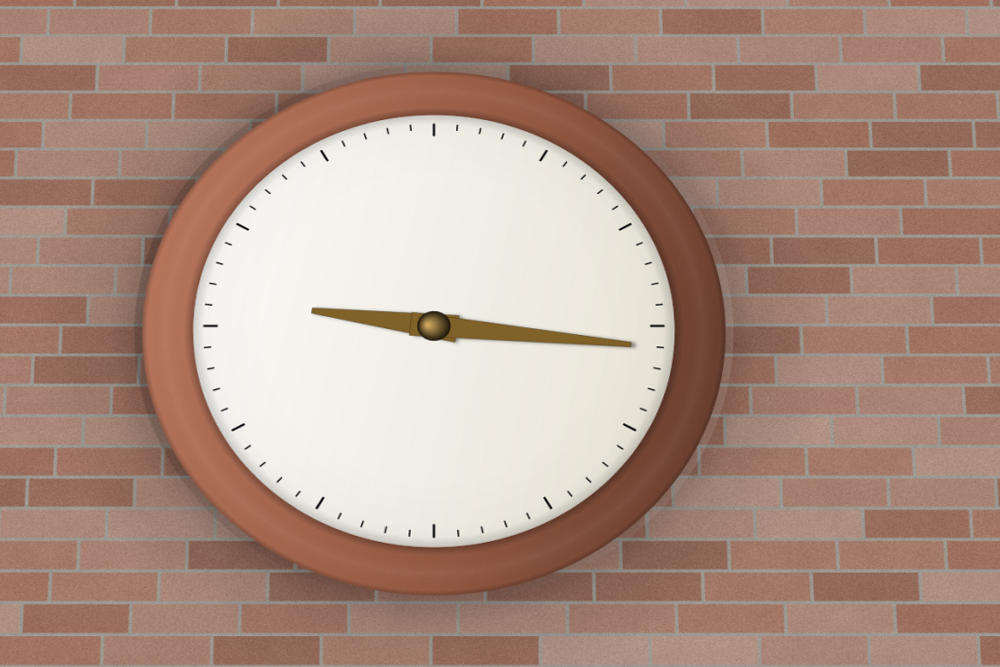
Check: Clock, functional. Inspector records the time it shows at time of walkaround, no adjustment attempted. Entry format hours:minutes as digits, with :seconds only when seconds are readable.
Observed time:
9:16
